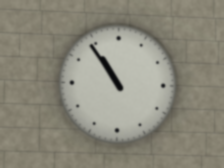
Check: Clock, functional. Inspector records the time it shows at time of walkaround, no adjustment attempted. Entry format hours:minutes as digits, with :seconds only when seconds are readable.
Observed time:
10:54
